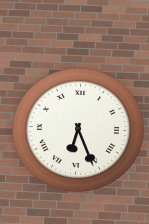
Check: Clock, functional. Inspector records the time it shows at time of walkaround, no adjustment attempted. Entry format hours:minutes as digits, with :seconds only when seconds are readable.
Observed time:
6:26
